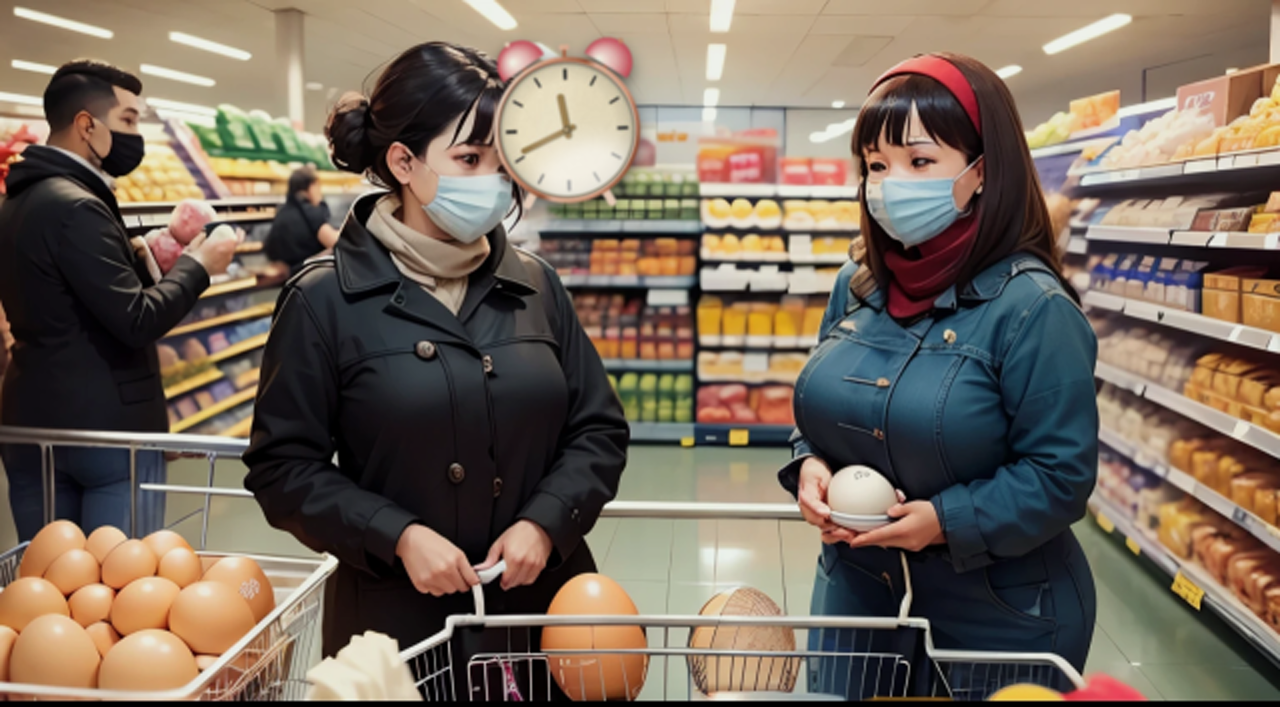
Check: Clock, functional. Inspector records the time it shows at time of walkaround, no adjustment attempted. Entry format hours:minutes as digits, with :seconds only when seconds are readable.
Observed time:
11:41
